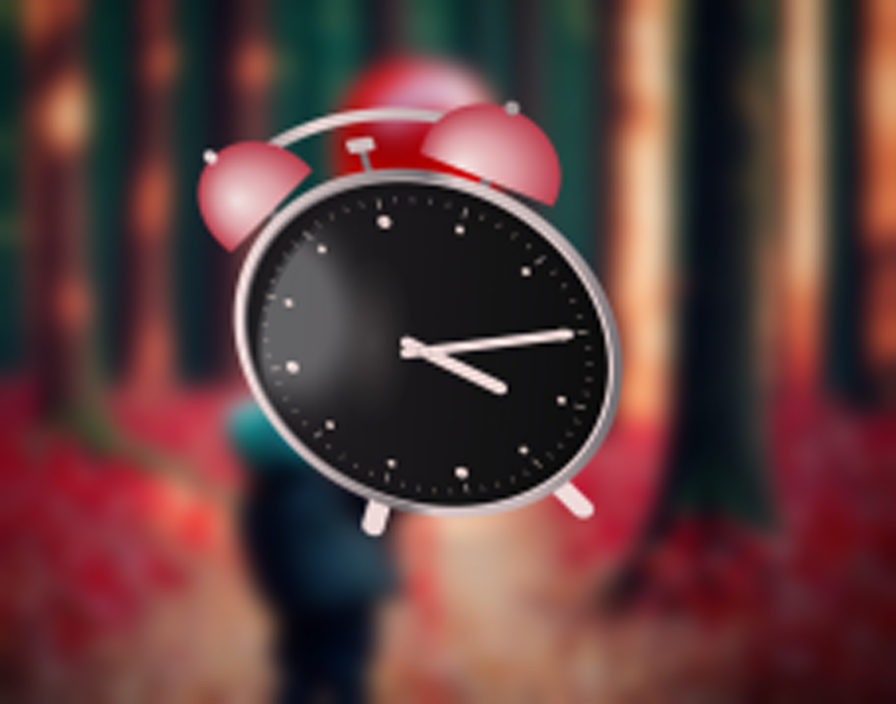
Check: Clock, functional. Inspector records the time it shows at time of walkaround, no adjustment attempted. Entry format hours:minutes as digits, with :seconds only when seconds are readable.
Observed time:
4:15
